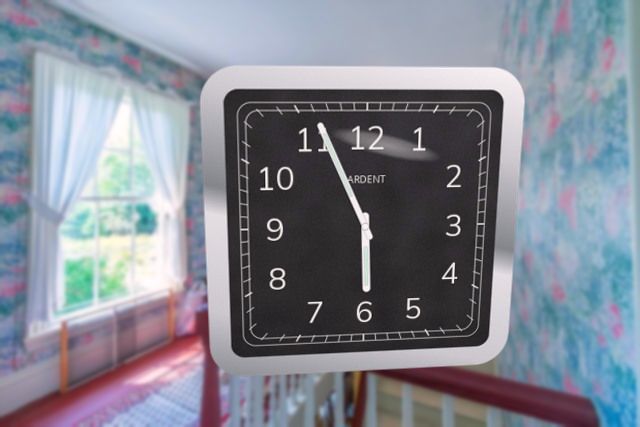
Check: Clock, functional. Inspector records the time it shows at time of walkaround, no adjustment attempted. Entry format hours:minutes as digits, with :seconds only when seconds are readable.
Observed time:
5:56
